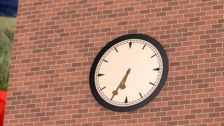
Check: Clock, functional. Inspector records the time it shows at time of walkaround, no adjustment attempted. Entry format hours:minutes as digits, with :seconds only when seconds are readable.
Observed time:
6:35
